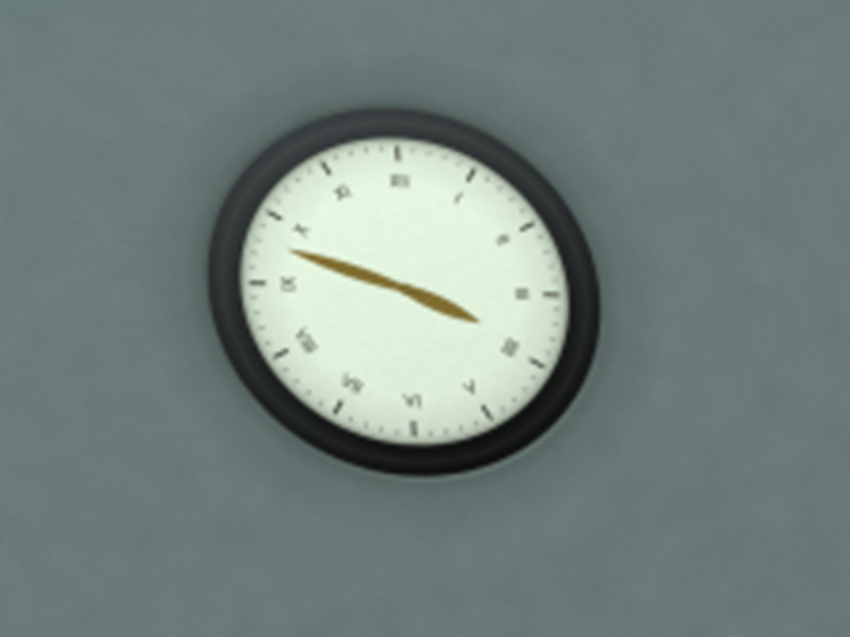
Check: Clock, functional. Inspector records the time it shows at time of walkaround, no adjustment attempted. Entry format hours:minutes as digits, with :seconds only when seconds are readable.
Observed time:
3:48
